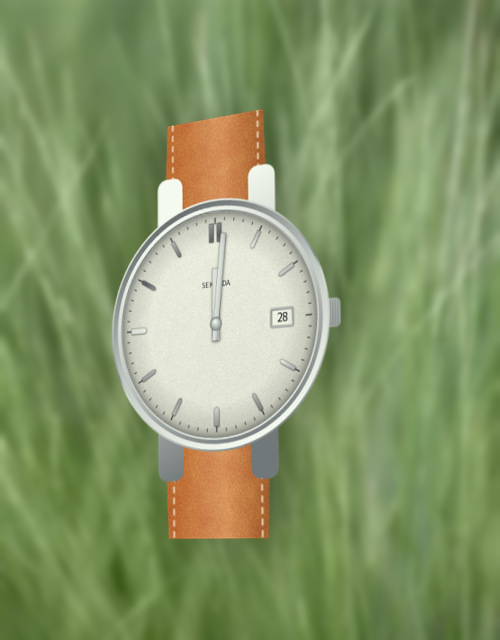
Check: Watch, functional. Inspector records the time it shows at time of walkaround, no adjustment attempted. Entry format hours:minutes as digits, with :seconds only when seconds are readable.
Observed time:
12:01
